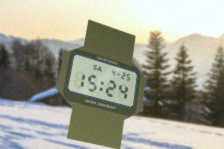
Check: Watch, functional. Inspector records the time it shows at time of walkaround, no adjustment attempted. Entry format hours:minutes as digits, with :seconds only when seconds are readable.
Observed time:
15:24
